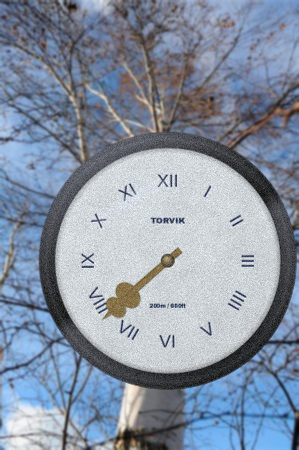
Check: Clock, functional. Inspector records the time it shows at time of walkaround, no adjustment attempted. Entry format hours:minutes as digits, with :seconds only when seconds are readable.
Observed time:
7:38
